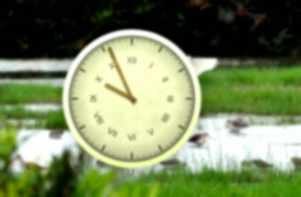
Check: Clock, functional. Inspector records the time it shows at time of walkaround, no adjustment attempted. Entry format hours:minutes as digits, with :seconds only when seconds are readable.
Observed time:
9:56
